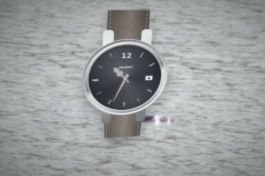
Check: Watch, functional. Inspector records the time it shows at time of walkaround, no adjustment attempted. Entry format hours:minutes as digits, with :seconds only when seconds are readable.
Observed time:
10:34
